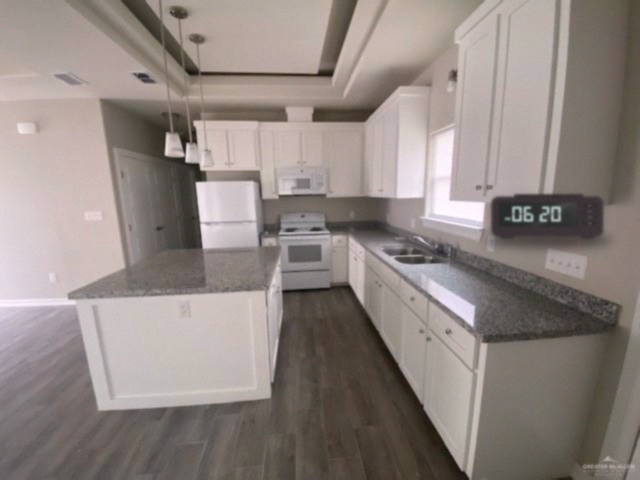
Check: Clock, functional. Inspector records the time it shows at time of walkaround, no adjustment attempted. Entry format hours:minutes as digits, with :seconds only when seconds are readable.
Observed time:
6:20
